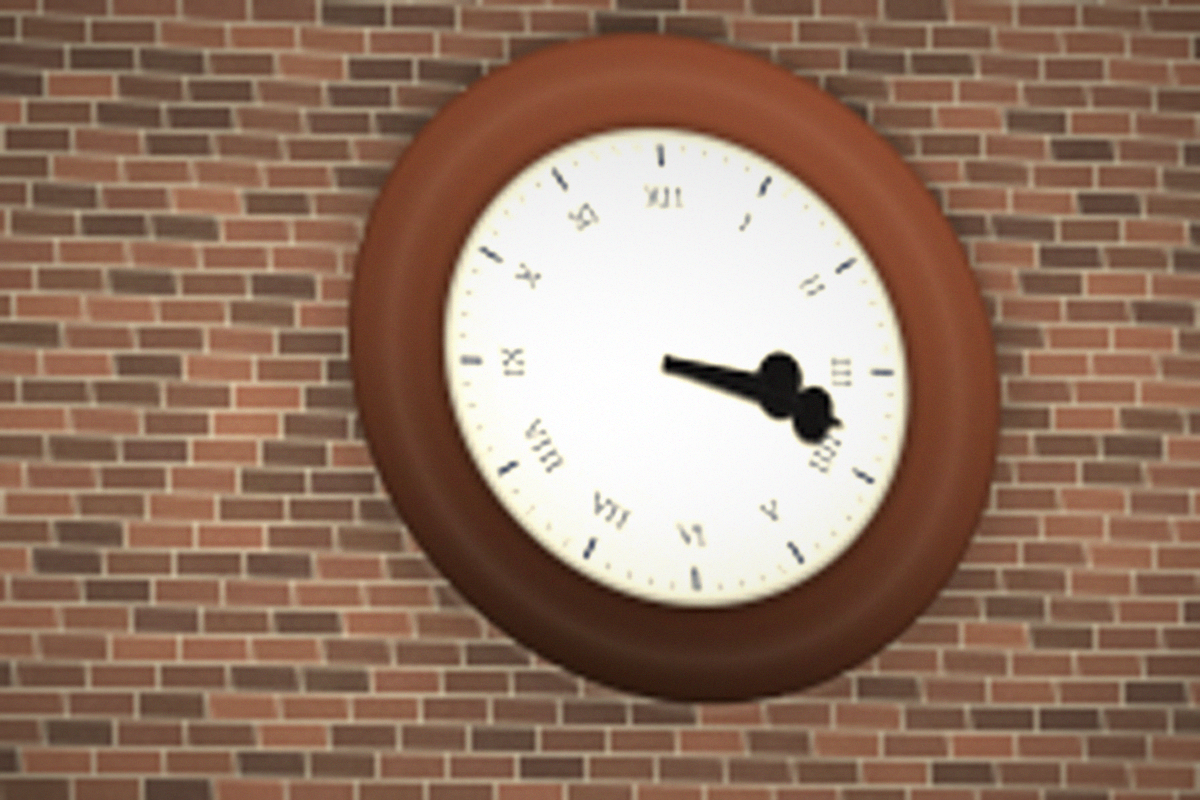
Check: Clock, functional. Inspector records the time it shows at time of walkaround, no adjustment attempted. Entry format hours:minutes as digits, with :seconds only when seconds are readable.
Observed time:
3:18
